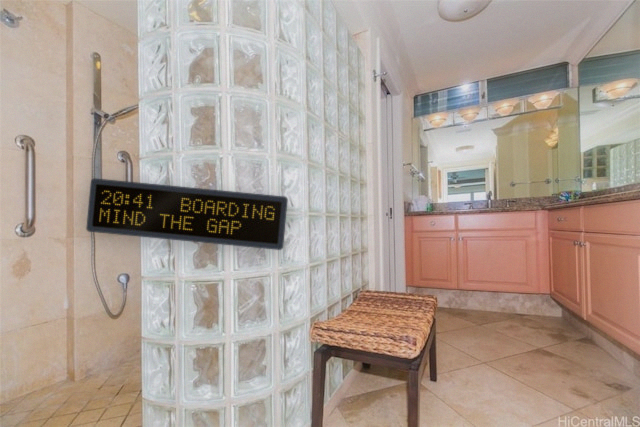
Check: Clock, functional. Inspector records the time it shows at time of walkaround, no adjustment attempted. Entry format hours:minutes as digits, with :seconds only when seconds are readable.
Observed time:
20:41
